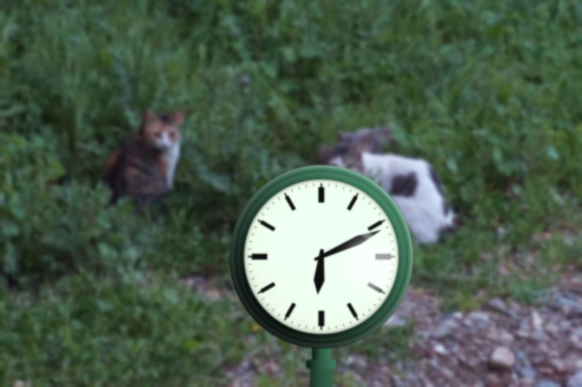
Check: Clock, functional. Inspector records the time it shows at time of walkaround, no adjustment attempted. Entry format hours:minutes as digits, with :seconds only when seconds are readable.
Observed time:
6:11
